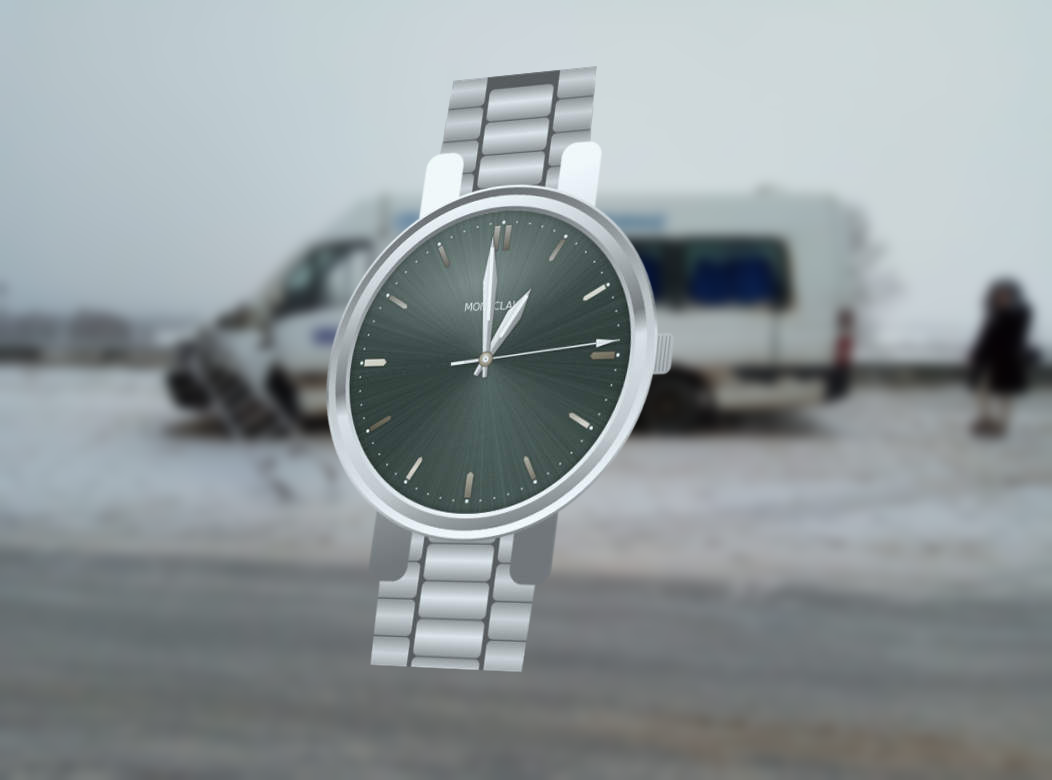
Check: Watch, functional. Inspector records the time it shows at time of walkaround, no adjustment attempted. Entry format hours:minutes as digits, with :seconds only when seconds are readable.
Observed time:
12:59:14
